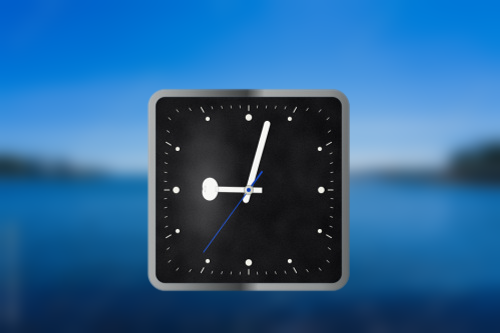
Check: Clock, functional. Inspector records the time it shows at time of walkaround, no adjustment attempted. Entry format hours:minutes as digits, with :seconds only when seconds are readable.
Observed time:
9:02:36
